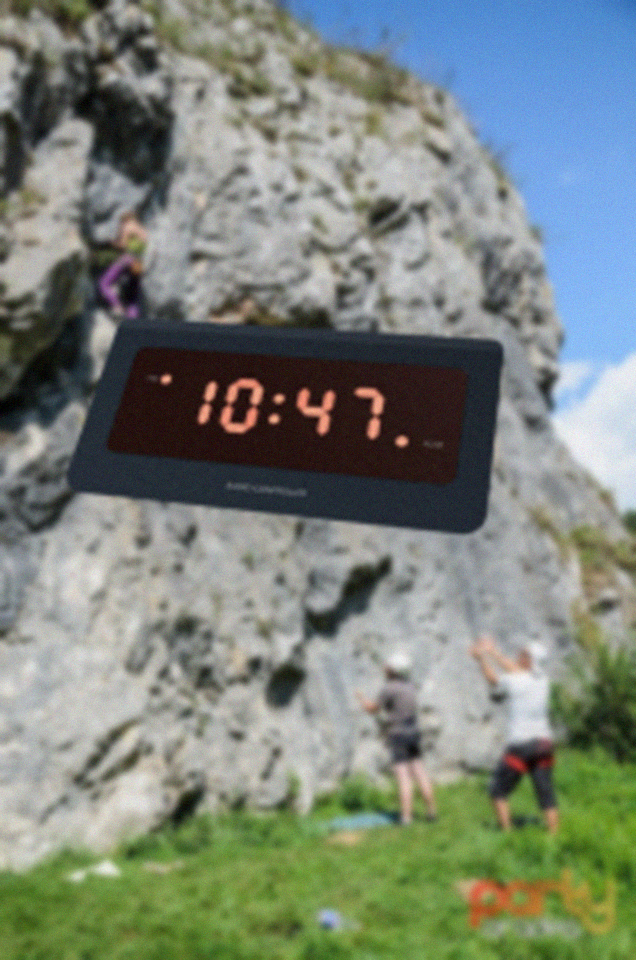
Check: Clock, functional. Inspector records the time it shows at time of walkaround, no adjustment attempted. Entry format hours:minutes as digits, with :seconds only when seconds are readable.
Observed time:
10:47
